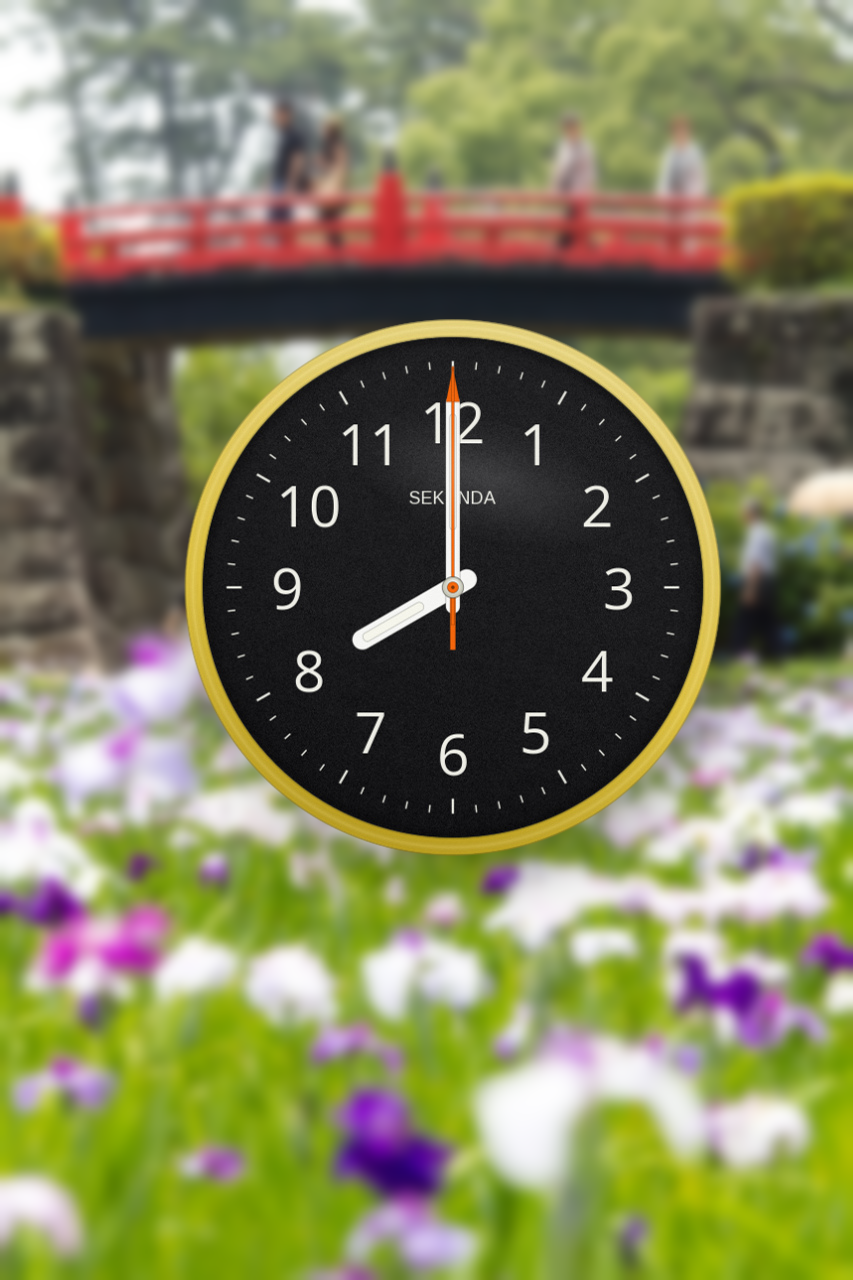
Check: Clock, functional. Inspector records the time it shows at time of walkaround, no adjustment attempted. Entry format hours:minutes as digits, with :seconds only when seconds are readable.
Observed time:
8:00:00
